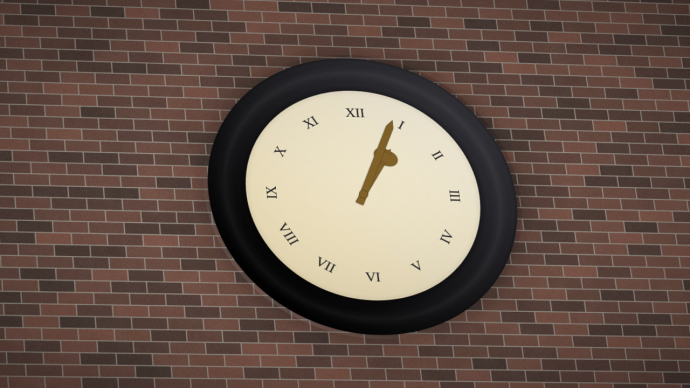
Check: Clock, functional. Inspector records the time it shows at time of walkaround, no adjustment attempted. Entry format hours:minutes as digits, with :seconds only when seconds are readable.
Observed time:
1:04
